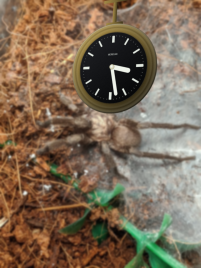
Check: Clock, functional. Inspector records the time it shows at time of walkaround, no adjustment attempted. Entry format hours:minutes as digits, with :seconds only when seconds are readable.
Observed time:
3:28
